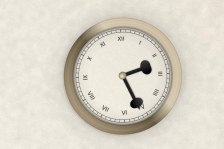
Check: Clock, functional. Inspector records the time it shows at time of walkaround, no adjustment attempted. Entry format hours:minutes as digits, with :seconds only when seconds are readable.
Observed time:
2:26
